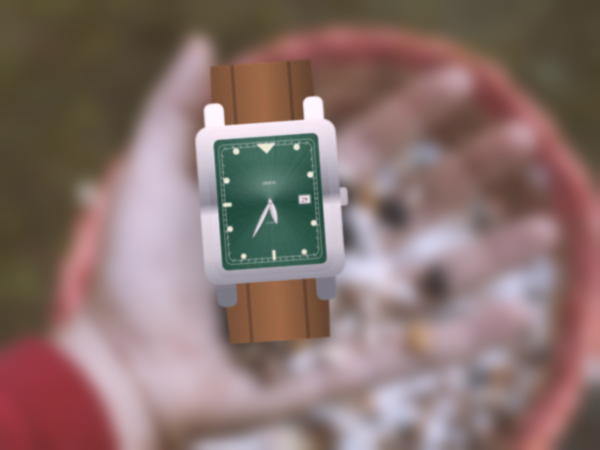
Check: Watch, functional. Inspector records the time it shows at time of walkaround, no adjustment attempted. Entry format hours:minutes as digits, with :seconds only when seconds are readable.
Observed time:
5:35
